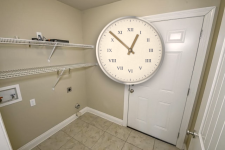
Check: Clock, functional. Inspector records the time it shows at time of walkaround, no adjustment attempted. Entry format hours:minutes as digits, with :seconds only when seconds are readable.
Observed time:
12:52
